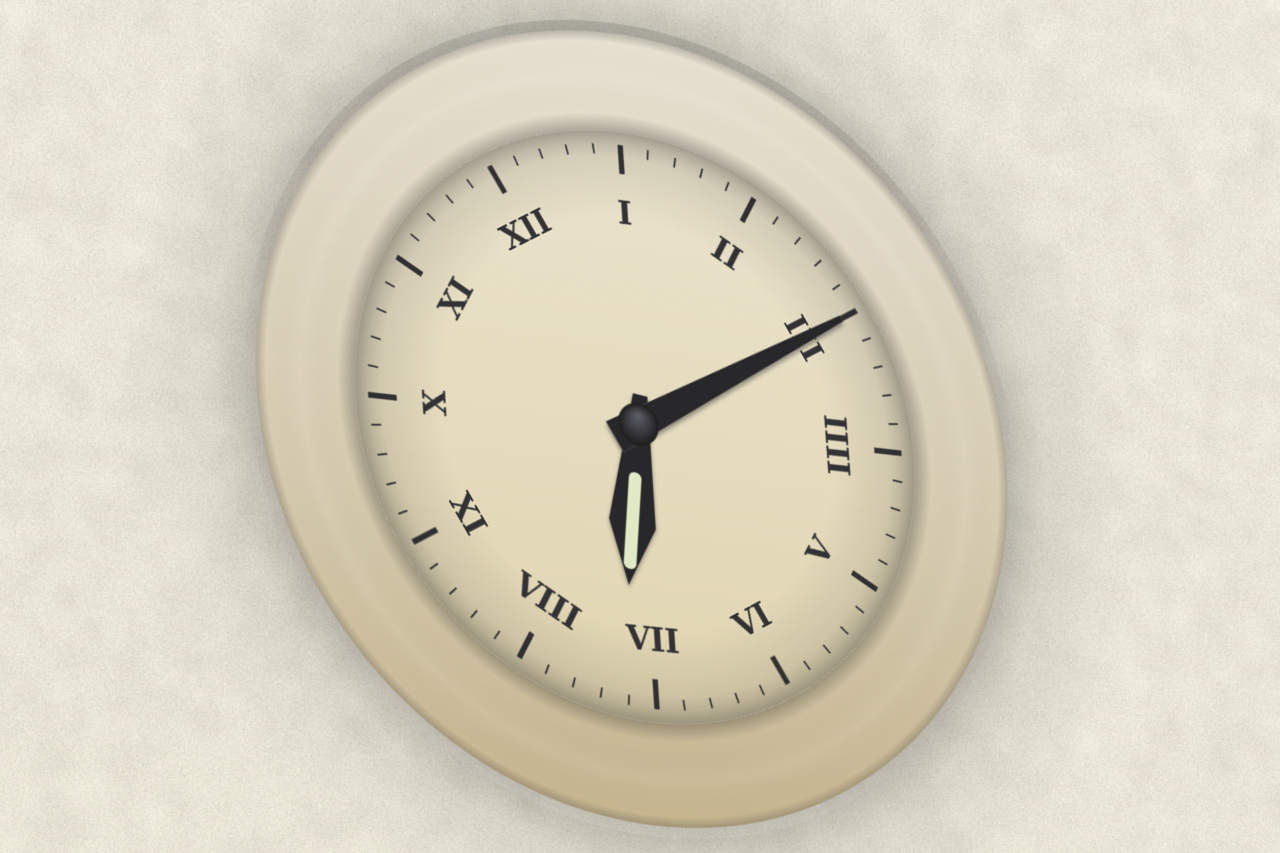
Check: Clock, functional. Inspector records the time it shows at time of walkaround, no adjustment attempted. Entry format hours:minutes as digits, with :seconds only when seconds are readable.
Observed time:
7:15
